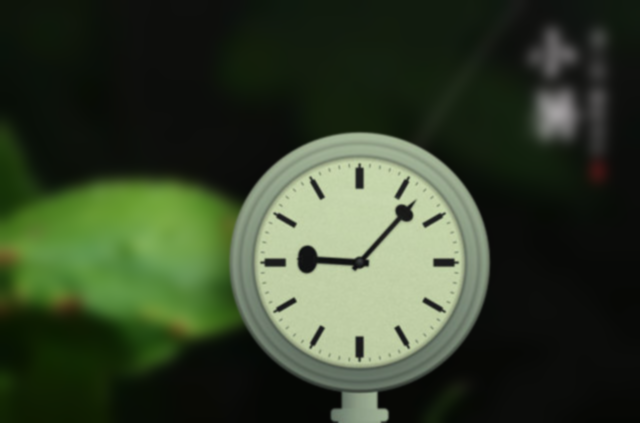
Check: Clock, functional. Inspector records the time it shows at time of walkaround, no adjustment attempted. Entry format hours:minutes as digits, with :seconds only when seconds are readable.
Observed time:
9:07
